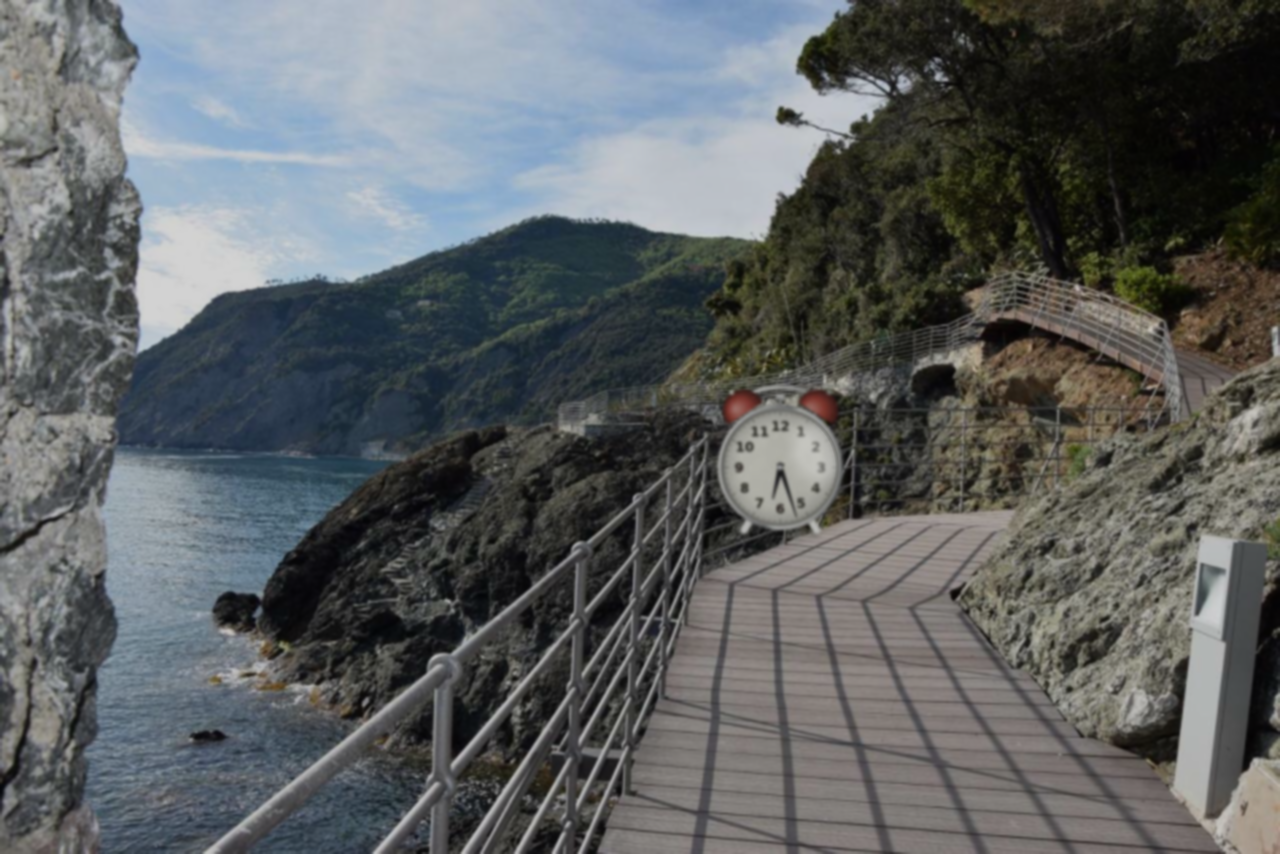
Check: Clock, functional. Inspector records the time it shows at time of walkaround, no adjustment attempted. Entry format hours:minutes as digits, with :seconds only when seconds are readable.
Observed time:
6:27
